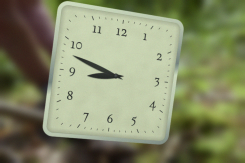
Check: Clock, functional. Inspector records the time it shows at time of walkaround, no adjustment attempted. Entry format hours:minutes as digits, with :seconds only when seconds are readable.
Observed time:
8:48
